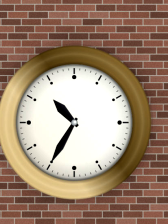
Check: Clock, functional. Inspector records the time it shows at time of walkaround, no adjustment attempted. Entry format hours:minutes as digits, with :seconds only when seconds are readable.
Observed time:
10:35
